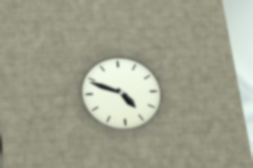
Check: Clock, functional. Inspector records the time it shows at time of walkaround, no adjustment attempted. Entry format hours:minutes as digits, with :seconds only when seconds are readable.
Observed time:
4:49
